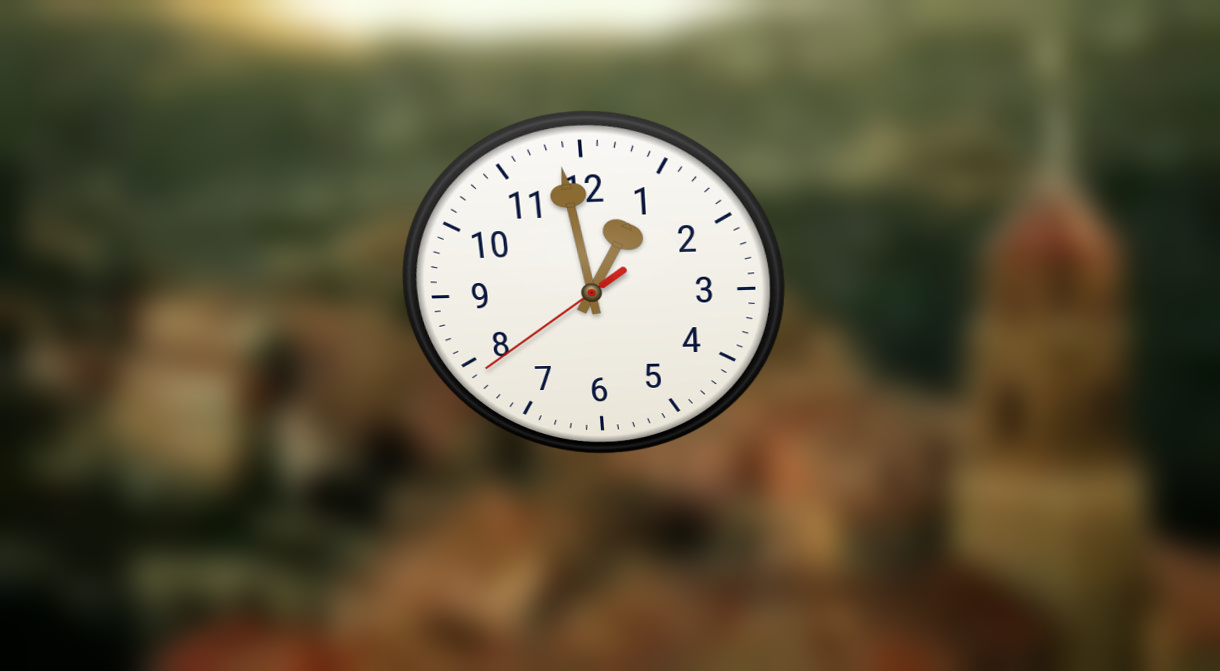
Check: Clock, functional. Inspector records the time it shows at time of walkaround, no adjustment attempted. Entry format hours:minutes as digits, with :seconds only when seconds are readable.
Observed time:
12:58:39
